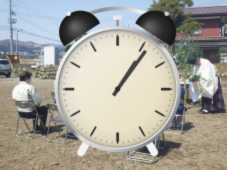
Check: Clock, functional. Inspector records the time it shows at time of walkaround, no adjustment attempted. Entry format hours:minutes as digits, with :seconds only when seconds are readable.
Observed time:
1:06
